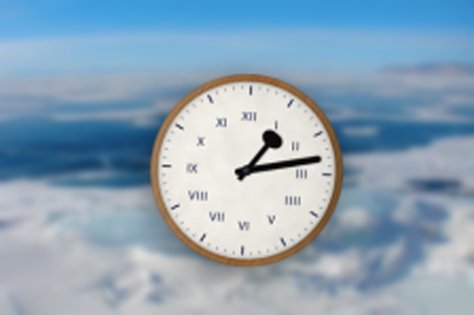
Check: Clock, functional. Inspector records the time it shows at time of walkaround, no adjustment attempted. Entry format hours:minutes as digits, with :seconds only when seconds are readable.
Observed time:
1:13
